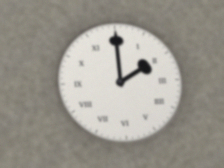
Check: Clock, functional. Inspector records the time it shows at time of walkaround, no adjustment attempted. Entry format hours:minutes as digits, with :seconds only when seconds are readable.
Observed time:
2:00
